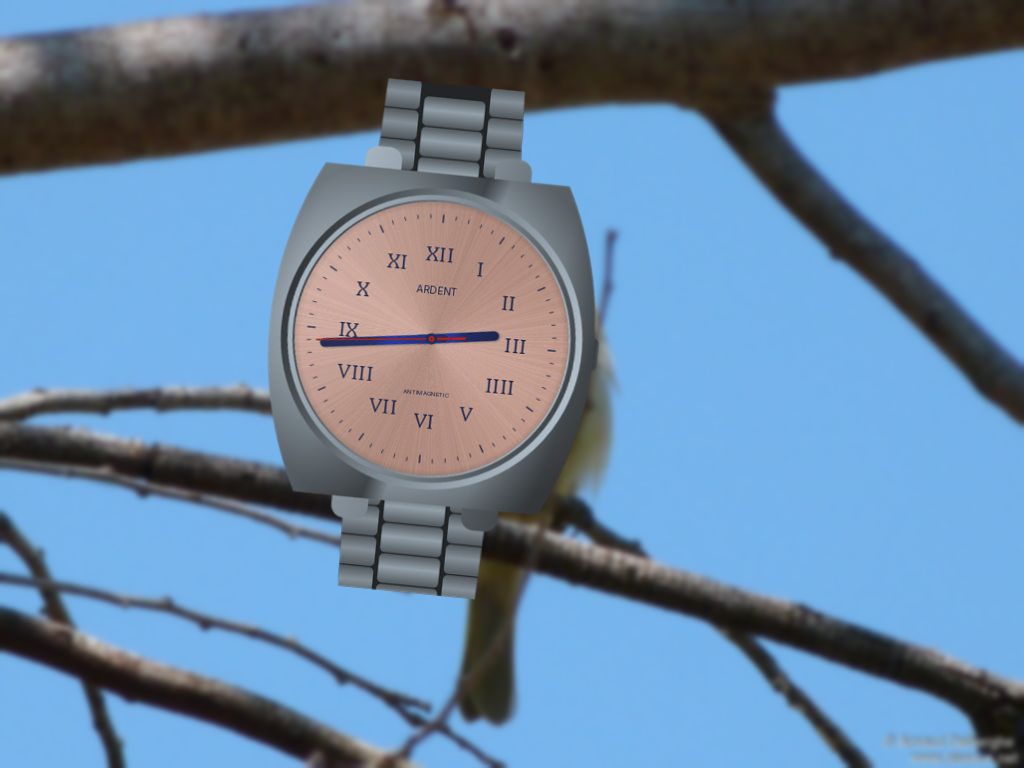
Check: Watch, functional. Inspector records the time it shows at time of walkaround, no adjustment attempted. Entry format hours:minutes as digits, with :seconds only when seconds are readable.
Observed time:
2:43:44
